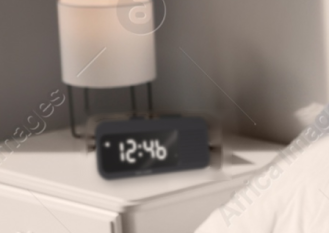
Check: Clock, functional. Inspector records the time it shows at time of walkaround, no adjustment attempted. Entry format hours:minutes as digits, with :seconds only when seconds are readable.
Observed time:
12:46
